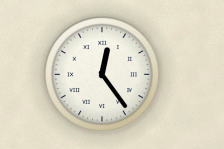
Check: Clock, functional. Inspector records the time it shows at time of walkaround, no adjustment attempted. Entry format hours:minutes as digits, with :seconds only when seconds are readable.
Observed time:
12:24
